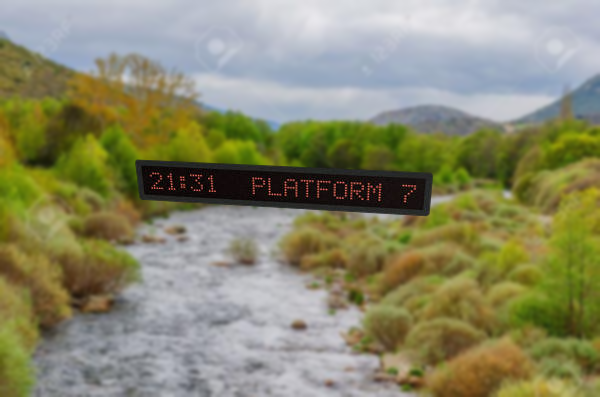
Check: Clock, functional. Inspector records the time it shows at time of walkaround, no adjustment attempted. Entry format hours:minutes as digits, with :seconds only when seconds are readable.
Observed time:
21:31
